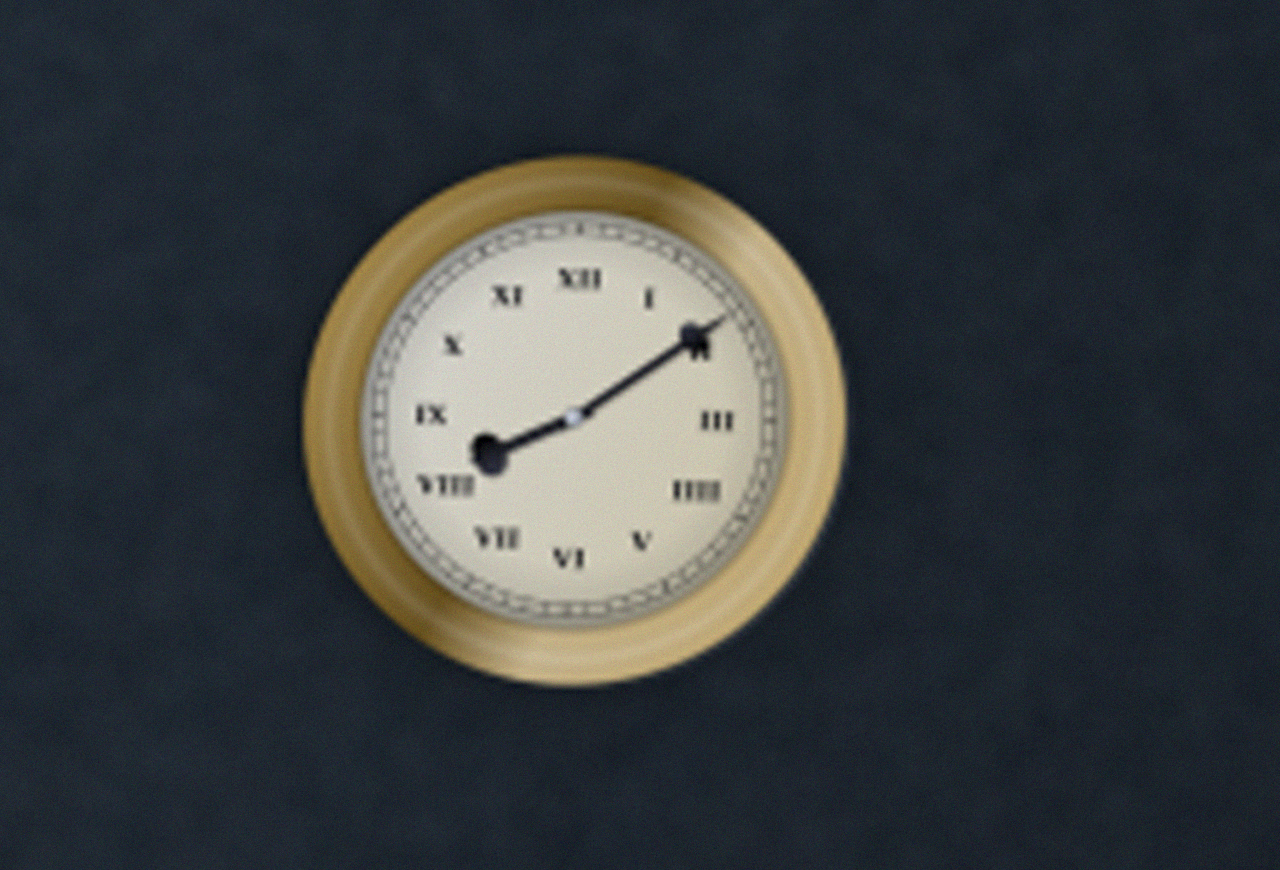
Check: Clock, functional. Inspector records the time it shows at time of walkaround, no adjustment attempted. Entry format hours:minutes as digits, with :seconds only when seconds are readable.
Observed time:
8:09
